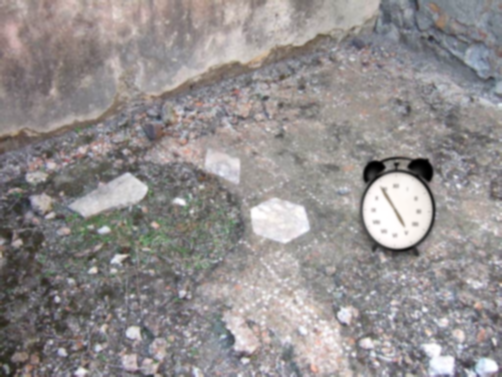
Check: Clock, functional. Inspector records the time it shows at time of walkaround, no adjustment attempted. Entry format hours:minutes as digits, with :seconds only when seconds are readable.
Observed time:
4:54
